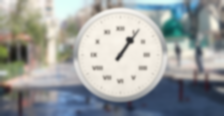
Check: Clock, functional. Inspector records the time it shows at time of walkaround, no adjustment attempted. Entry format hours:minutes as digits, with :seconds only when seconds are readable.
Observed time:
1:06
